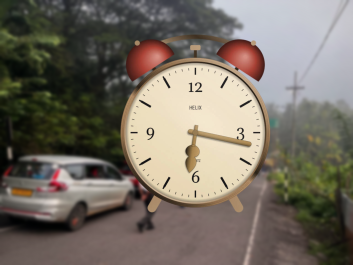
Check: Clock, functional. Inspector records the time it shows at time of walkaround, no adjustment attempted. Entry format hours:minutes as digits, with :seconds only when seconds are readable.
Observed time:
6:17
